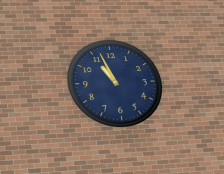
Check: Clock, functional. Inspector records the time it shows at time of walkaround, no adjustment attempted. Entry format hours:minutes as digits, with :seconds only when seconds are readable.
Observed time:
10:57
